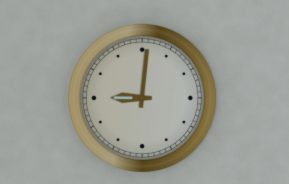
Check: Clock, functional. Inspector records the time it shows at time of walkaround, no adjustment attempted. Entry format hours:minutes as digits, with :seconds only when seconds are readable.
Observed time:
9:01
